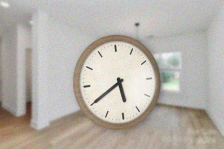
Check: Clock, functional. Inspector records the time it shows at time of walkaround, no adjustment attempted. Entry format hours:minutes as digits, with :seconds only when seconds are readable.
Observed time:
5:40
